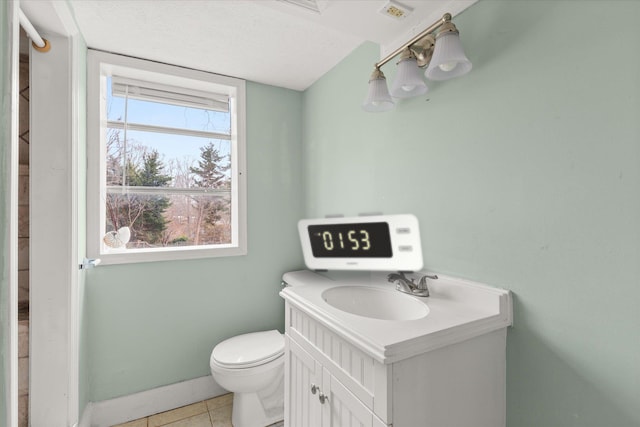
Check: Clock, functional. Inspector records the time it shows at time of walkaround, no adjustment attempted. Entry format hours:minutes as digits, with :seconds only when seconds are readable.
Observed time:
1:53
